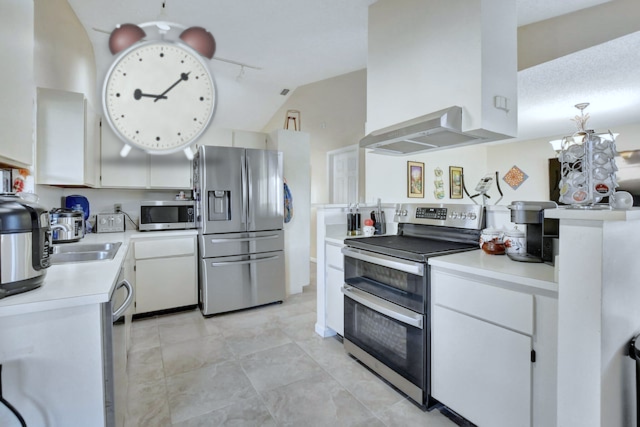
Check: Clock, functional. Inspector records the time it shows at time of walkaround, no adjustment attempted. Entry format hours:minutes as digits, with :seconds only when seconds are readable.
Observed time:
9:08
